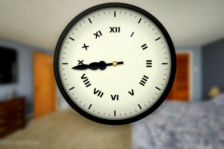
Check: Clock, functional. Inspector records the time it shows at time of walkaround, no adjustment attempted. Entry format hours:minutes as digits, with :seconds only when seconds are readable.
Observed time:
8:44
